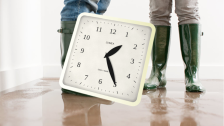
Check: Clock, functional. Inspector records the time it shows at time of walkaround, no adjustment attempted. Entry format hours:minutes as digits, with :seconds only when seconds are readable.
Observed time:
1:25
